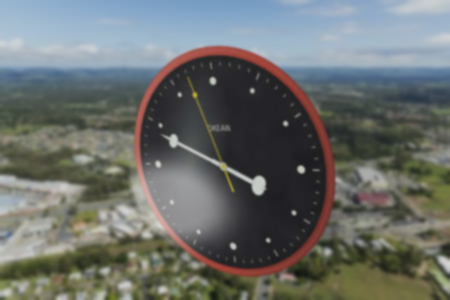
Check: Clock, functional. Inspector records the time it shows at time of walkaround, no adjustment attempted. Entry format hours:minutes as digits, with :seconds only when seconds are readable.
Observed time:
3:48:57
